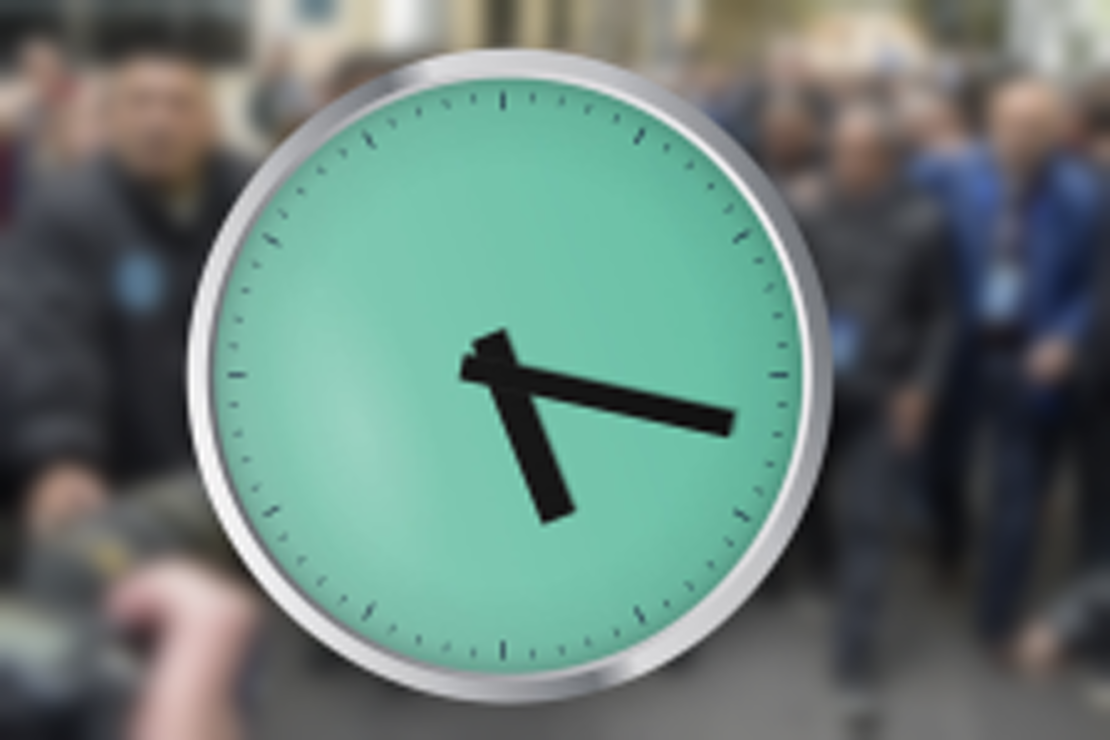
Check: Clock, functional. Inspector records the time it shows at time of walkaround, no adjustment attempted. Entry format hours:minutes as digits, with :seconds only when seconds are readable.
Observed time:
5:17
